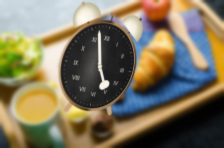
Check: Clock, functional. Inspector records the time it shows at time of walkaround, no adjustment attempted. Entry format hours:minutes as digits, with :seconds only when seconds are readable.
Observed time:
4:57
